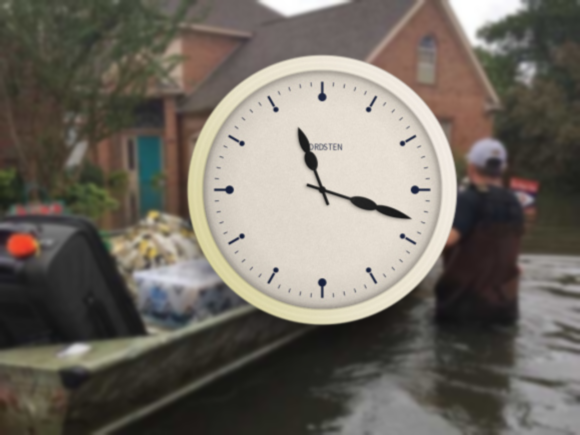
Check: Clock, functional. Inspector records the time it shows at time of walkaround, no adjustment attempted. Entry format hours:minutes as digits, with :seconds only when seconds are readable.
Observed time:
11:18
